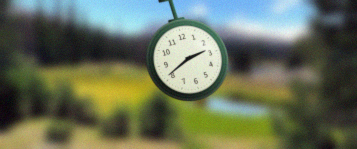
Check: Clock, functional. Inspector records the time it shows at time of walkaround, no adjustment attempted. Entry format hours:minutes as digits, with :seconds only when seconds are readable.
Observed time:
2:41
